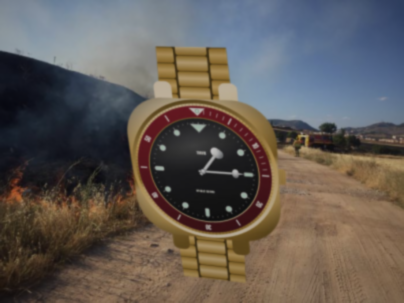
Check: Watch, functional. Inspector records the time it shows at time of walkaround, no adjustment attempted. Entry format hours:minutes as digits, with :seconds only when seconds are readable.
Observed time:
1:15
